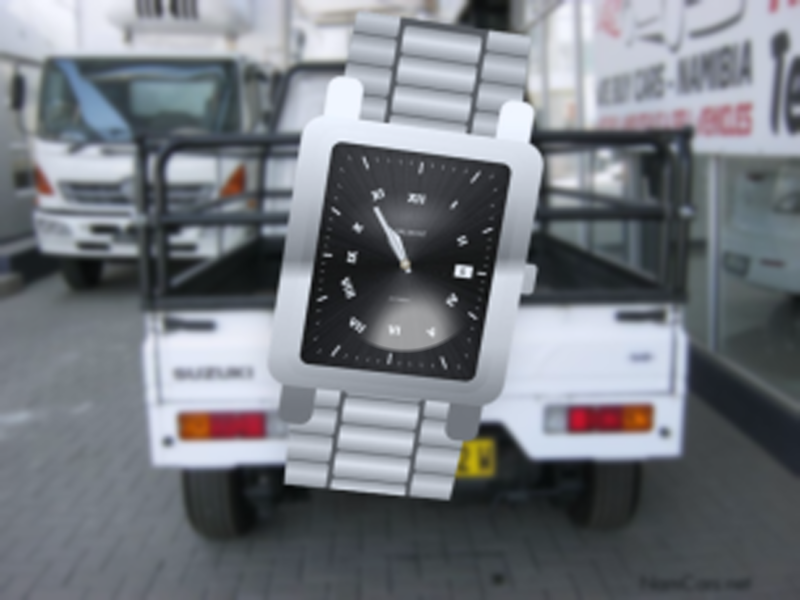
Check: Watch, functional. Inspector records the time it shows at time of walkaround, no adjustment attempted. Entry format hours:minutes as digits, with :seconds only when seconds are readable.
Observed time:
10:54
